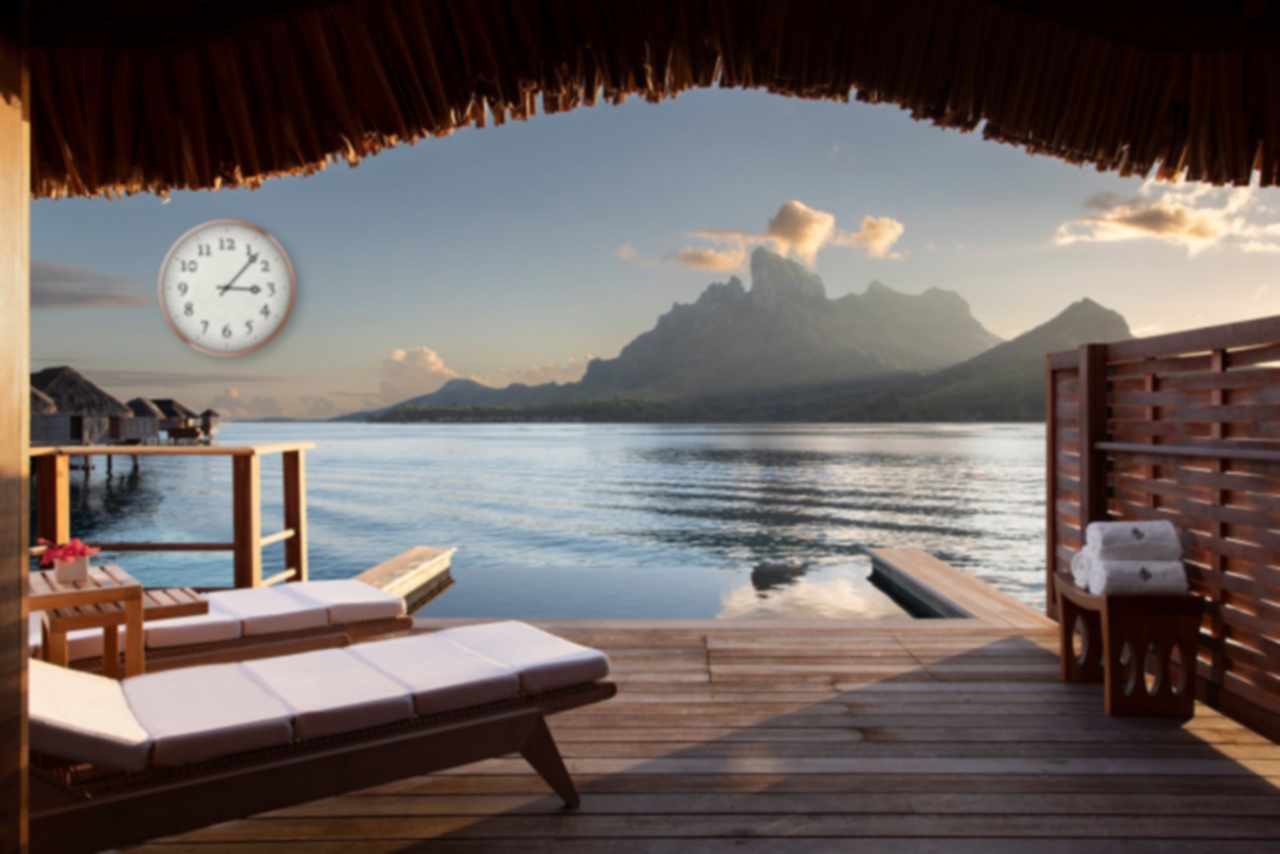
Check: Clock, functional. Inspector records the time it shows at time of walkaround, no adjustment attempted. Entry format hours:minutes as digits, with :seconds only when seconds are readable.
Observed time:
3:07
